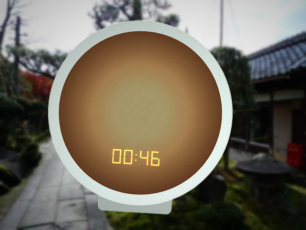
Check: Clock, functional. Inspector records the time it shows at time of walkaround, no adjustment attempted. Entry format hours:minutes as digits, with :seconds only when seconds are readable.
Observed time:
0:46
